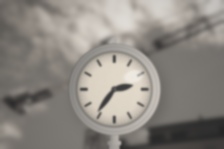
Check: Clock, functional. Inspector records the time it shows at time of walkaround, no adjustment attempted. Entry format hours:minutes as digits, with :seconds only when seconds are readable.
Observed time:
2:36
